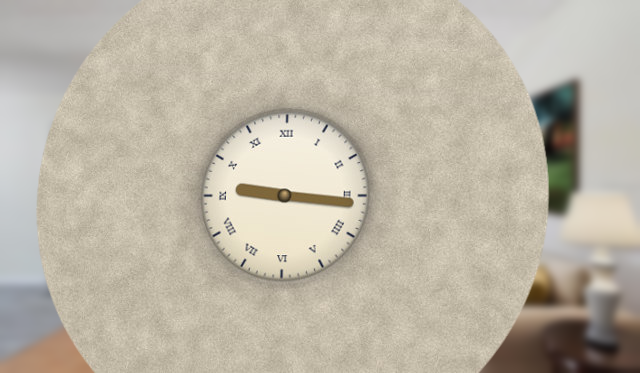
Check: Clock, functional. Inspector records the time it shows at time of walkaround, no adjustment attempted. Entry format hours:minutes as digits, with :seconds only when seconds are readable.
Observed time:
9:16
